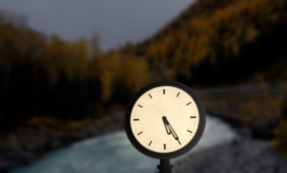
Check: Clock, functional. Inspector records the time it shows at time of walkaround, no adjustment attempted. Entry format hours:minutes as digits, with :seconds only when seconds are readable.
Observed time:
5:25
